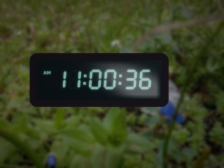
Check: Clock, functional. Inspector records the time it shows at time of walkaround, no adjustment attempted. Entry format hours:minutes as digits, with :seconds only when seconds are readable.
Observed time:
11:00:36
